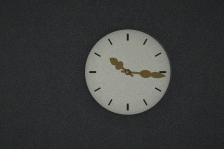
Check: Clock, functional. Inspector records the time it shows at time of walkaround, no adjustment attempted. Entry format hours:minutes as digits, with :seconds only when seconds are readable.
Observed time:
10:16
